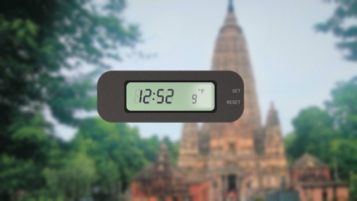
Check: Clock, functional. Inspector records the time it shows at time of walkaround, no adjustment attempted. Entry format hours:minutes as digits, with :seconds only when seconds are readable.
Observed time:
12:52
